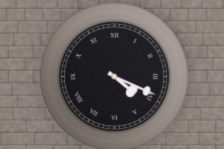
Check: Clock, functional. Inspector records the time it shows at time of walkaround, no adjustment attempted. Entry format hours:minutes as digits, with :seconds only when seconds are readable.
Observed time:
4:19
